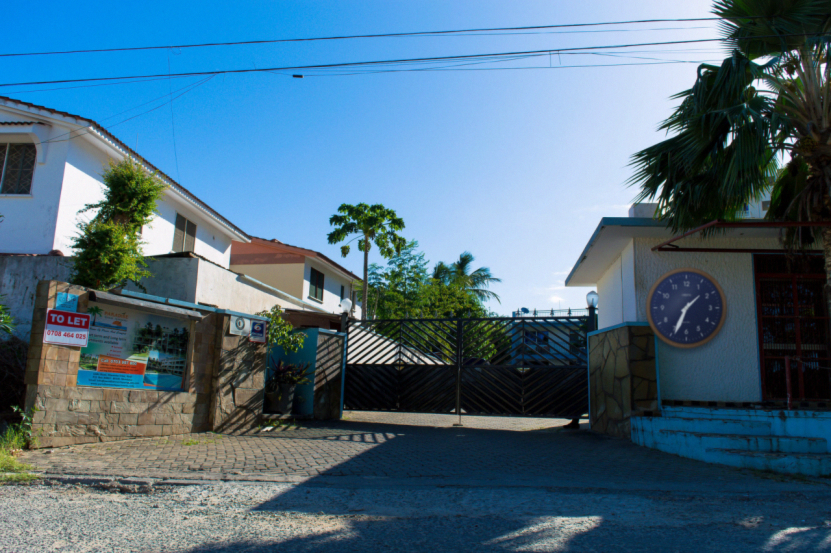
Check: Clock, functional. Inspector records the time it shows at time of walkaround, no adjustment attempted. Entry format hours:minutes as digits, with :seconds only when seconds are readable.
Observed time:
1:34
